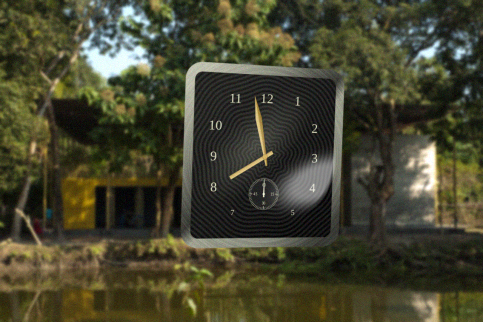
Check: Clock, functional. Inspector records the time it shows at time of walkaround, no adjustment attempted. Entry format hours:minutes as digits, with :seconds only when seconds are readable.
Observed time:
7:58
